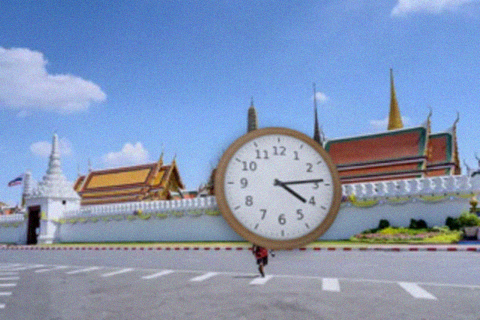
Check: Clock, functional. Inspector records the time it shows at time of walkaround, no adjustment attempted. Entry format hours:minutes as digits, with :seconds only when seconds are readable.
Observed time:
4:14
